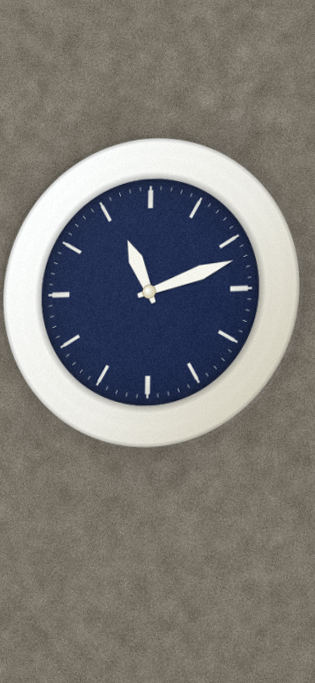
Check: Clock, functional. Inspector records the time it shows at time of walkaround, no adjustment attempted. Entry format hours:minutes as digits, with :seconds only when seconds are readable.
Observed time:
11:12
